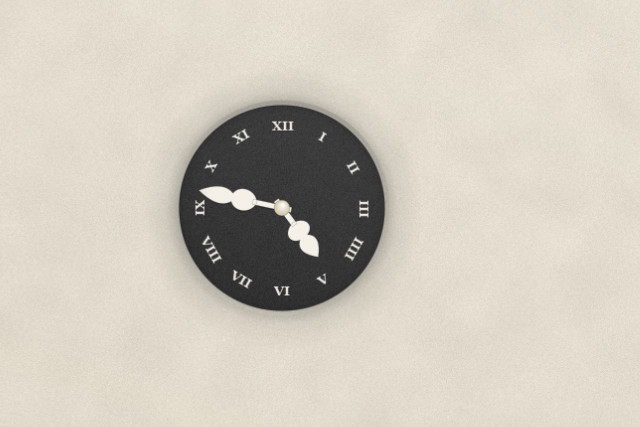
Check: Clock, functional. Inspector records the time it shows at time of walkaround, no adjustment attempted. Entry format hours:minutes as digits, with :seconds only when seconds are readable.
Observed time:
4:47
